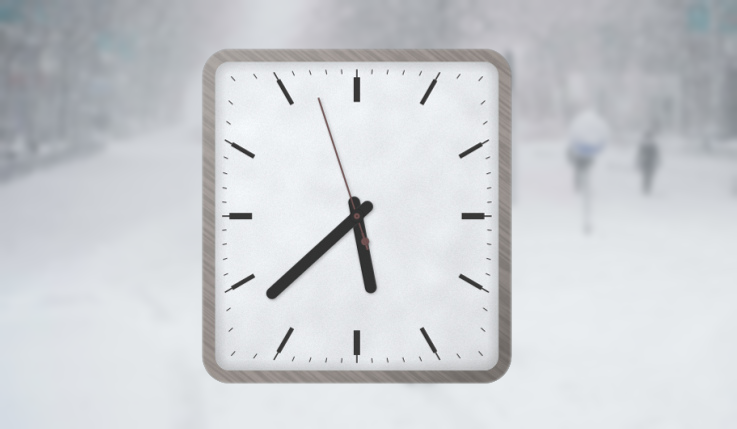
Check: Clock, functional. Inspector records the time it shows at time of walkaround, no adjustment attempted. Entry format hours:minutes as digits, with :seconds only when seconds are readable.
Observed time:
5:37:57
